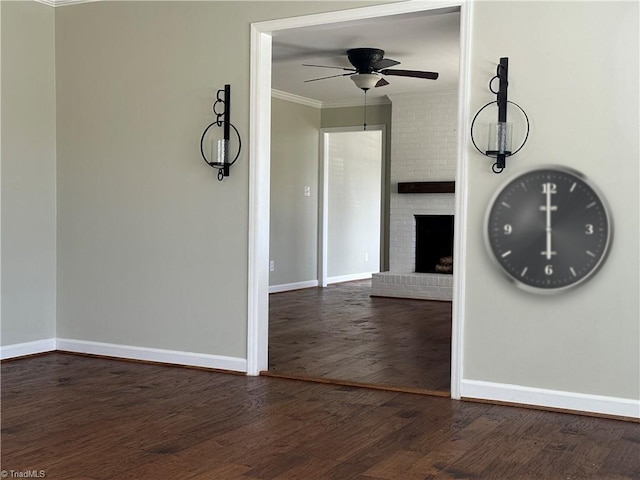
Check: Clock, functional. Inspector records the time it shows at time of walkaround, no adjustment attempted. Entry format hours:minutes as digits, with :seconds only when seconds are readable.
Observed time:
6:00
